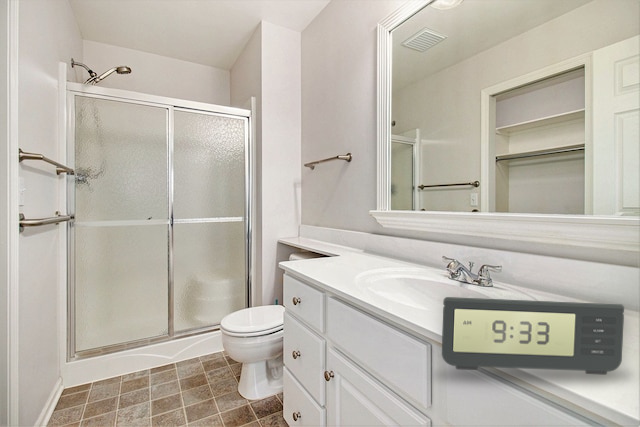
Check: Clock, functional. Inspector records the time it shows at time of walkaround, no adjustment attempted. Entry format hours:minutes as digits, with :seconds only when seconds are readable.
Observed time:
9:33
